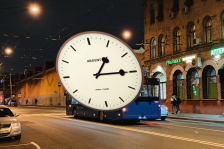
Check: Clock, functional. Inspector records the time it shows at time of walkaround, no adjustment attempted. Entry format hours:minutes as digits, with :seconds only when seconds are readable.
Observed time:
1:15
